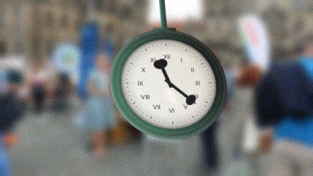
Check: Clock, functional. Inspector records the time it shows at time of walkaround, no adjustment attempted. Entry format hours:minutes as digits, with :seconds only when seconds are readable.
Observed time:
11:22
